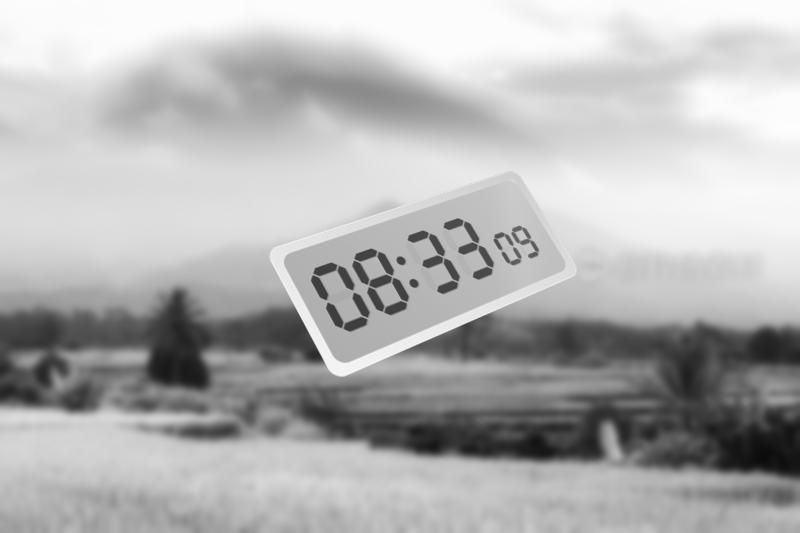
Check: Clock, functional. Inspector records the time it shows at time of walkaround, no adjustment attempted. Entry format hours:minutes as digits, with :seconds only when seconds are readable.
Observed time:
8:33:09
